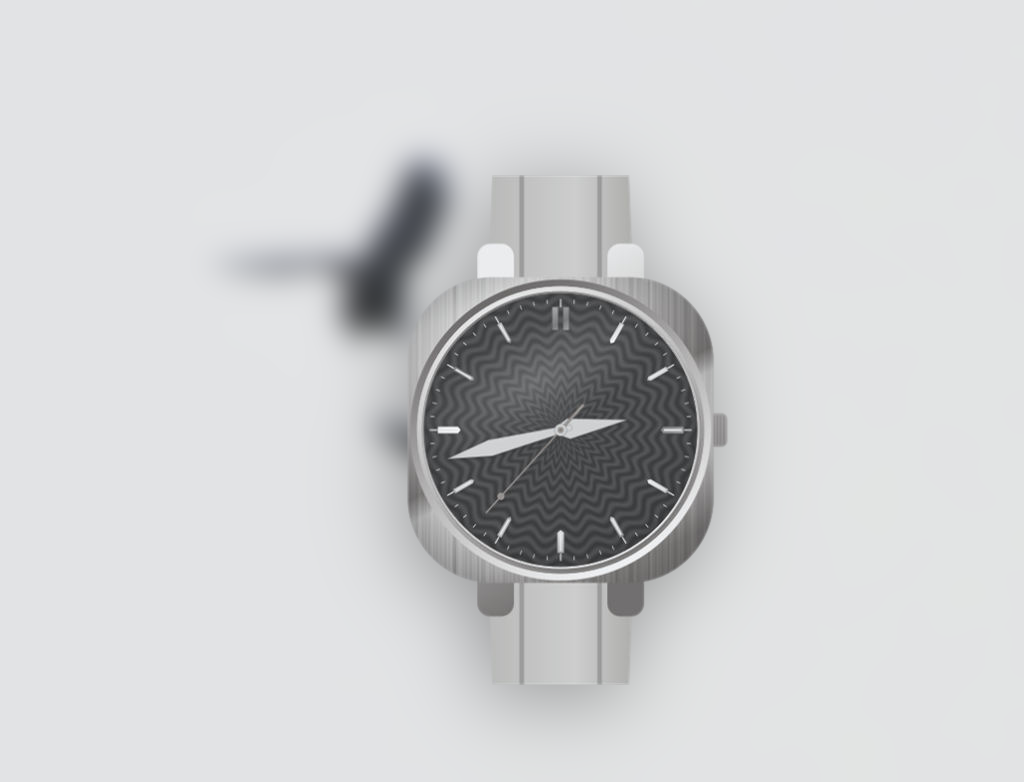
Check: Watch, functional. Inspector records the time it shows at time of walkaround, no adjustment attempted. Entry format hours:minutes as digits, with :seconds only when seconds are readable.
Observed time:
2:42:37
